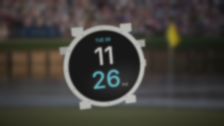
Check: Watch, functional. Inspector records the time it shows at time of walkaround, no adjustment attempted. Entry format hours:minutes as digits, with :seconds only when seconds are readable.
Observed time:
11:26
